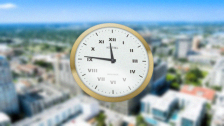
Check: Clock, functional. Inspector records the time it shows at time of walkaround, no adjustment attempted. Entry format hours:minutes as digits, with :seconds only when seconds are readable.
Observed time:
11:46
